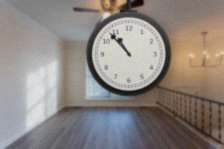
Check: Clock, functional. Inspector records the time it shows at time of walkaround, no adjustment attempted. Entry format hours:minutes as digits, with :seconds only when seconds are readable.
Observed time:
10:53
